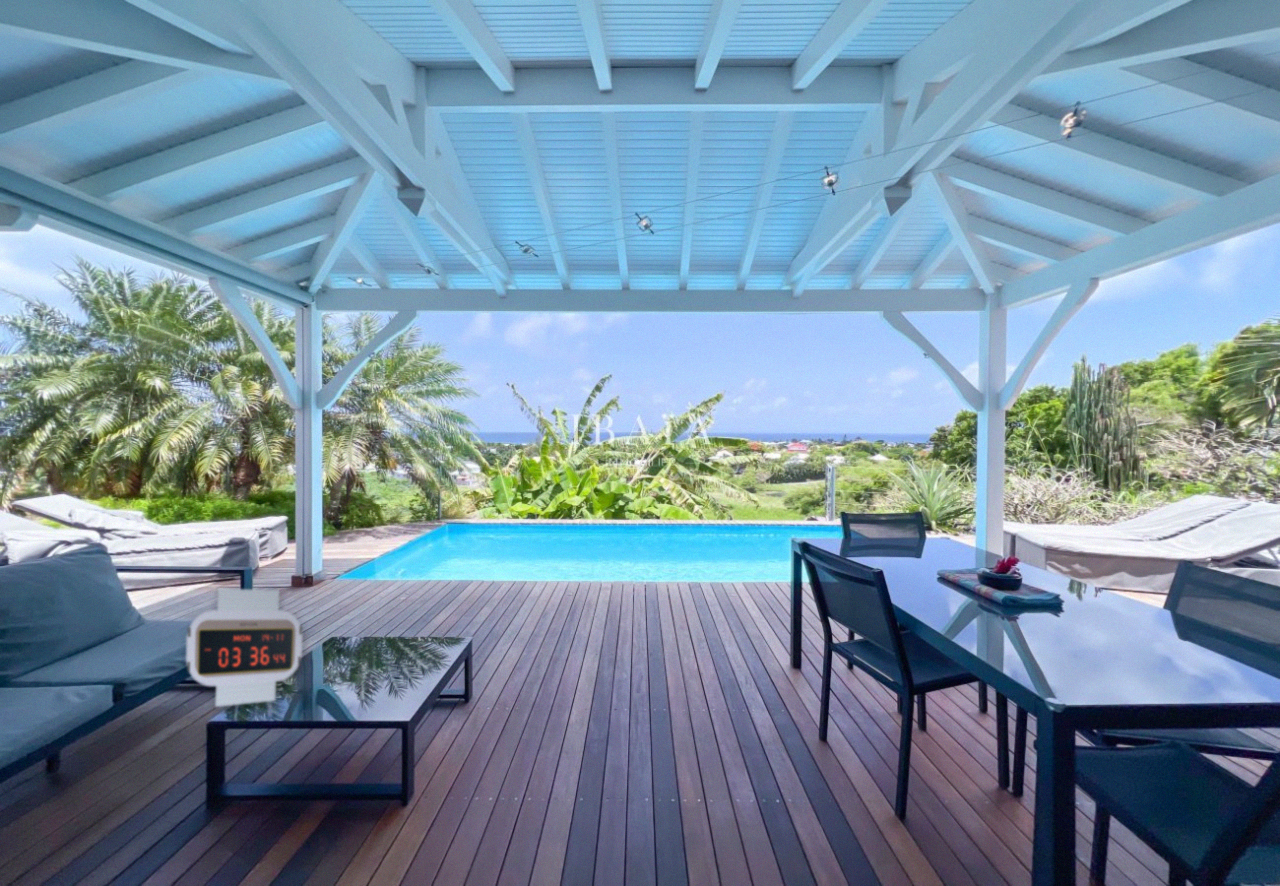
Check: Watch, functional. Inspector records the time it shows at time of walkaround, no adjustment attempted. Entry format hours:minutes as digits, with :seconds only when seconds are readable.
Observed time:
3:36
